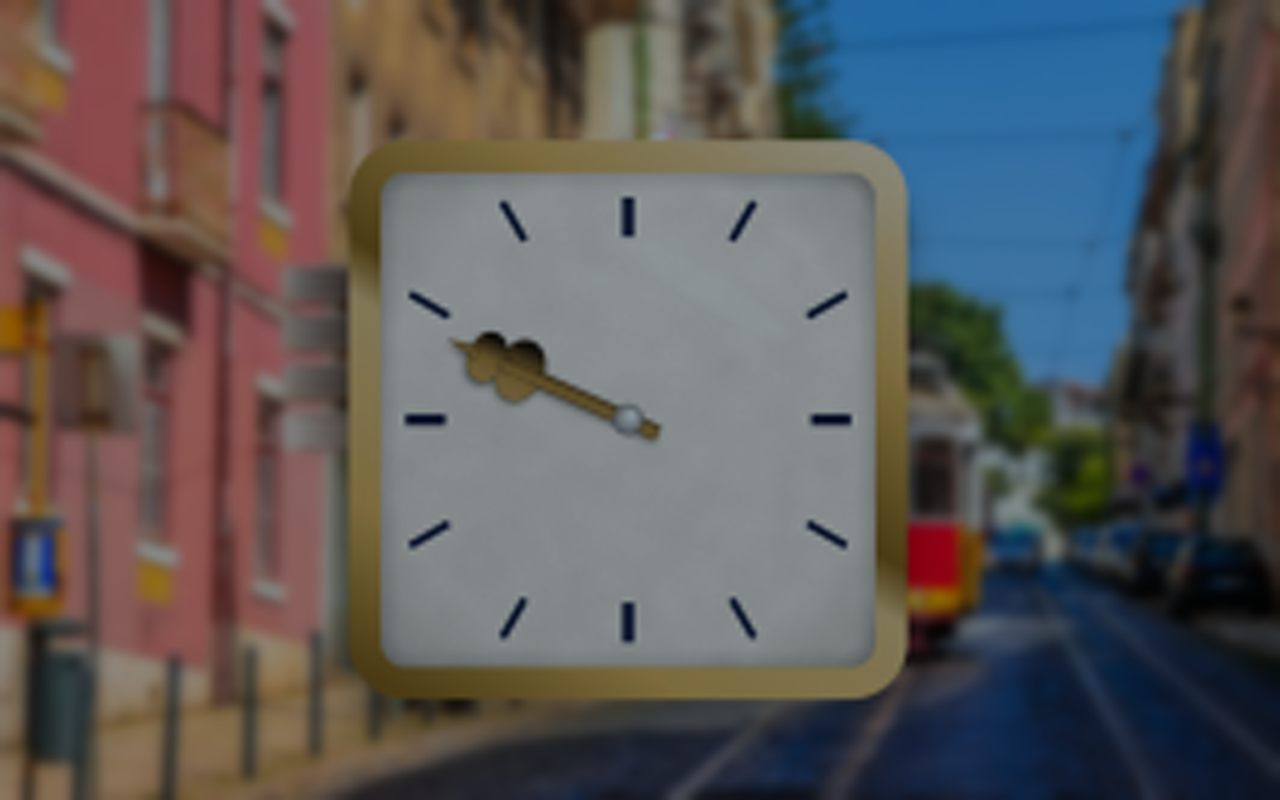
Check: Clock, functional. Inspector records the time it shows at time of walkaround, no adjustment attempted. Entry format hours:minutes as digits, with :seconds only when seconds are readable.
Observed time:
9:49
